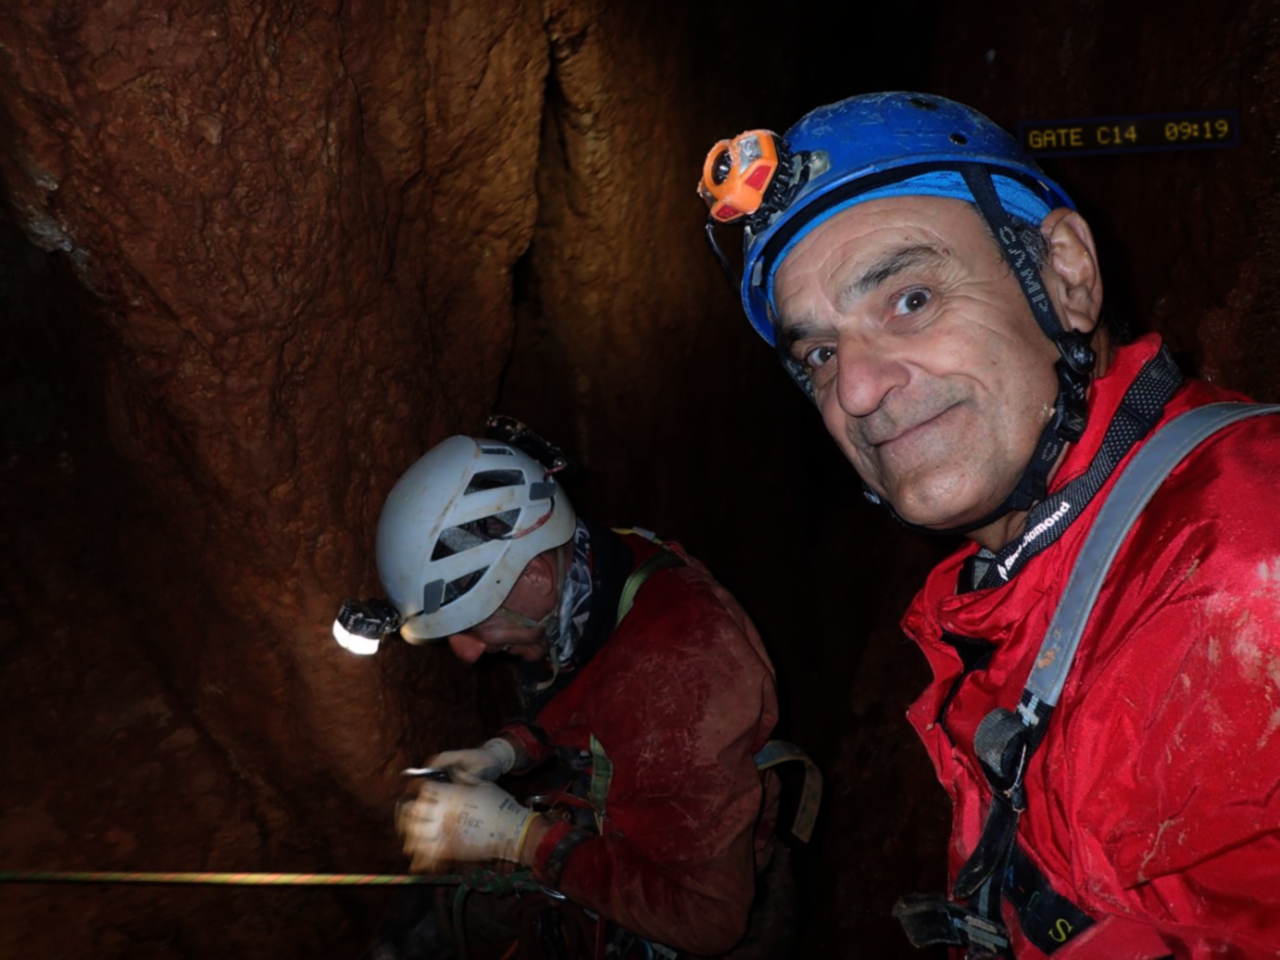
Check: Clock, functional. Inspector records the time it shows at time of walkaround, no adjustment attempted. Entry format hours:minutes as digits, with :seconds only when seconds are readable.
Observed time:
9:19
